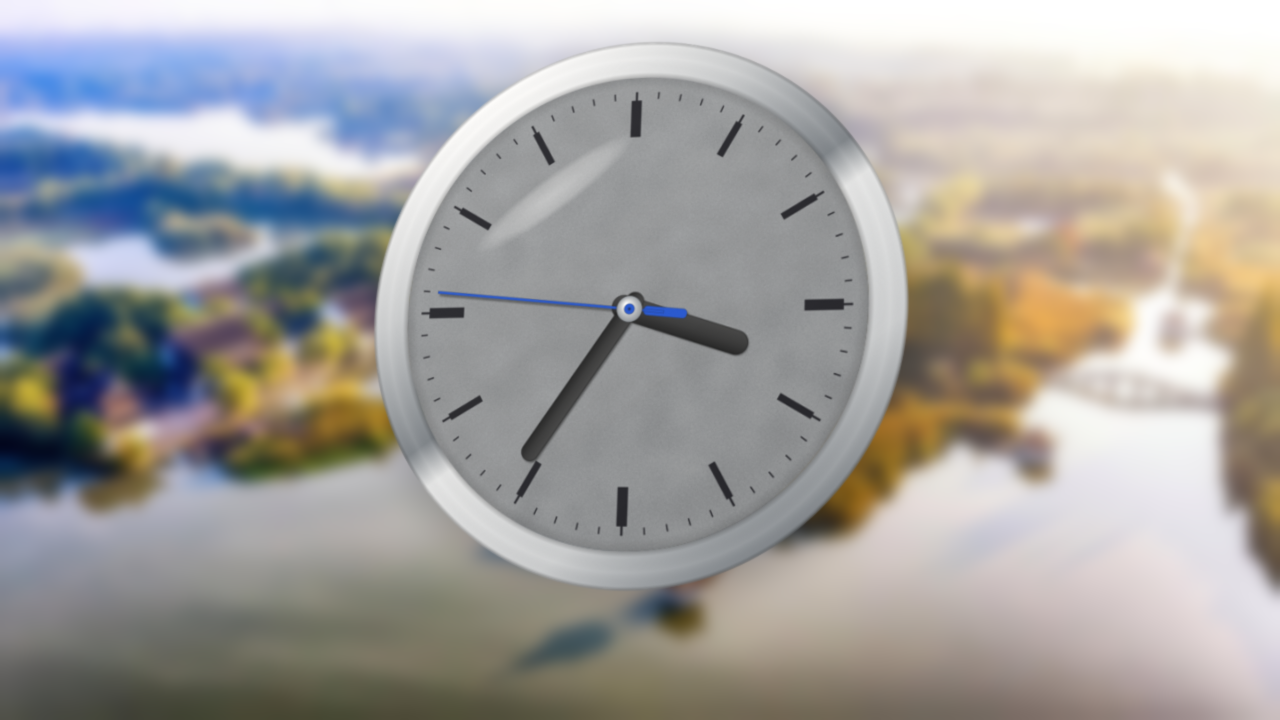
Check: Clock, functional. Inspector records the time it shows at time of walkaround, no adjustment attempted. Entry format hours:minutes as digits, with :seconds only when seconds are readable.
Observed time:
3:35:46
